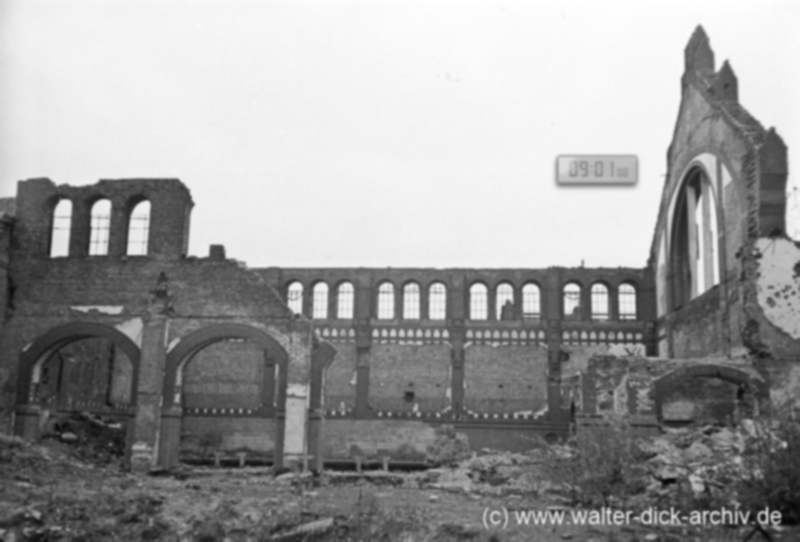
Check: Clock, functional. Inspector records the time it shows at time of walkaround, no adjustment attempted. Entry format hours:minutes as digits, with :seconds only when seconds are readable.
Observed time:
9:01
